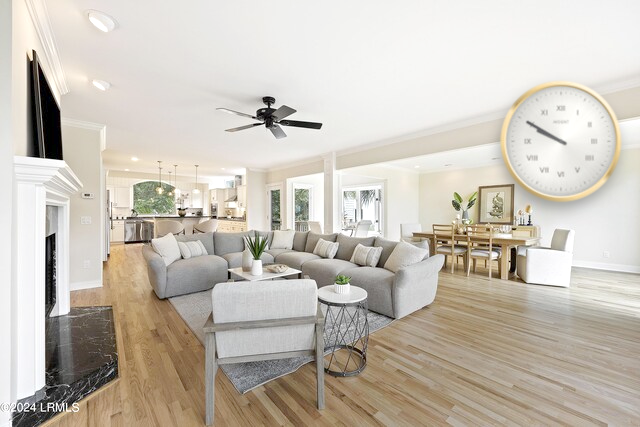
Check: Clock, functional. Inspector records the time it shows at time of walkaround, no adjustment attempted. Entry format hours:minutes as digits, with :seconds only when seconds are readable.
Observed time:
9:50
